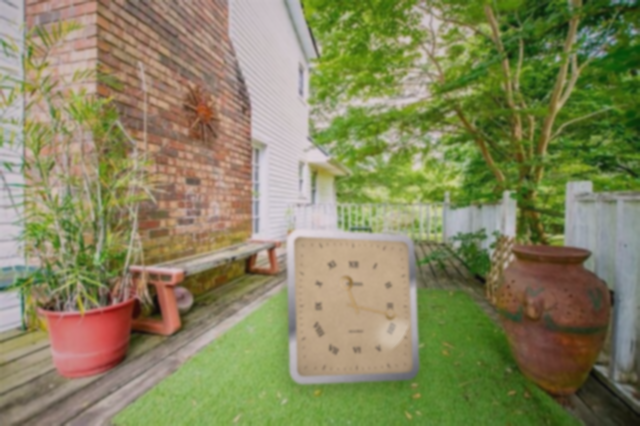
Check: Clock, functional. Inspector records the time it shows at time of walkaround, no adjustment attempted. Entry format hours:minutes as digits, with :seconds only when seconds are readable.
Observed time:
11:17
